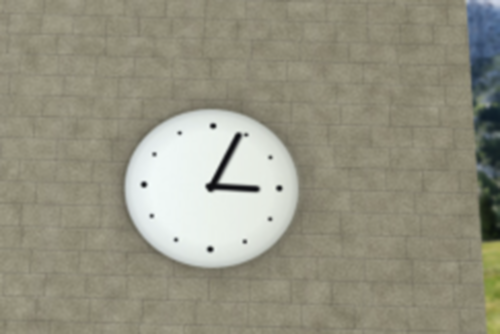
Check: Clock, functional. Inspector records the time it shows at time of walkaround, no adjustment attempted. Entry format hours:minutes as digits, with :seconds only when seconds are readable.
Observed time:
3:04
